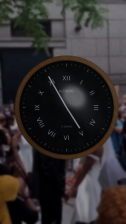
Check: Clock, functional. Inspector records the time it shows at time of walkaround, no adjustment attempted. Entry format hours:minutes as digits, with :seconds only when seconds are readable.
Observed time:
4:55
